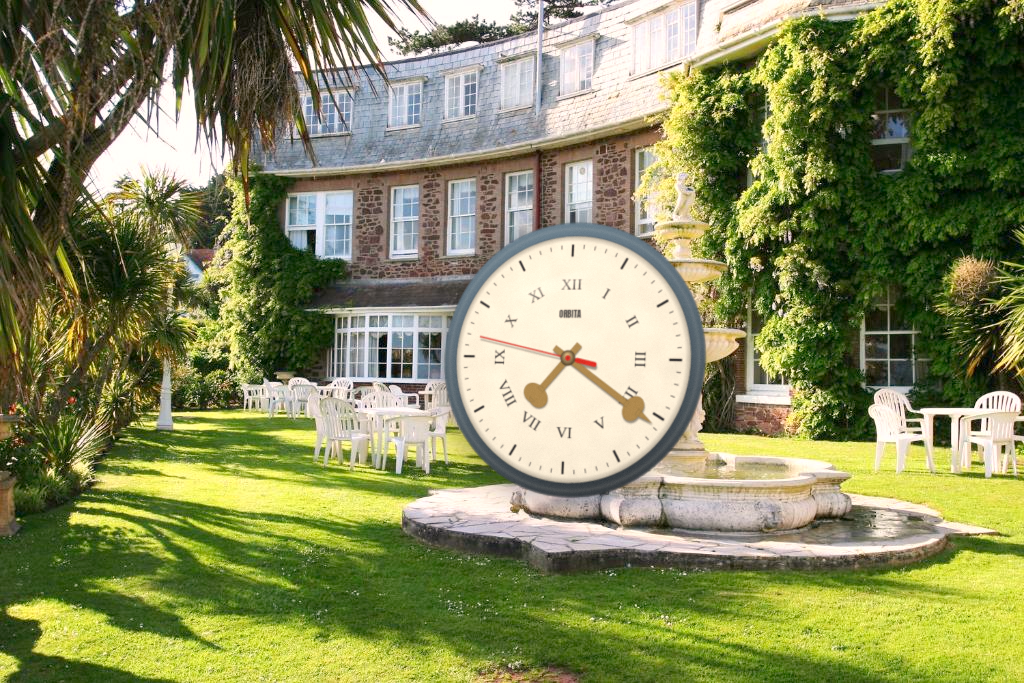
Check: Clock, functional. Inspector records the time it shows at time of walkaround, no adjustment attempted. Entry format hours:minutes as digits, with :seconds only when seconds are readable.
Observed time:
7:20:47
